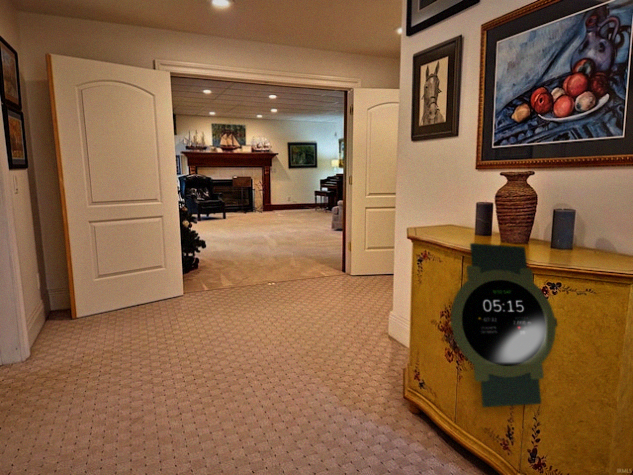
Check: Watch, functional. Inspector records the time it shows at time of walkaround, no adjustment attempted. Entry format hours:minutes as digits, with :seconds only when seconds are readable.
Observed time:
5:15
